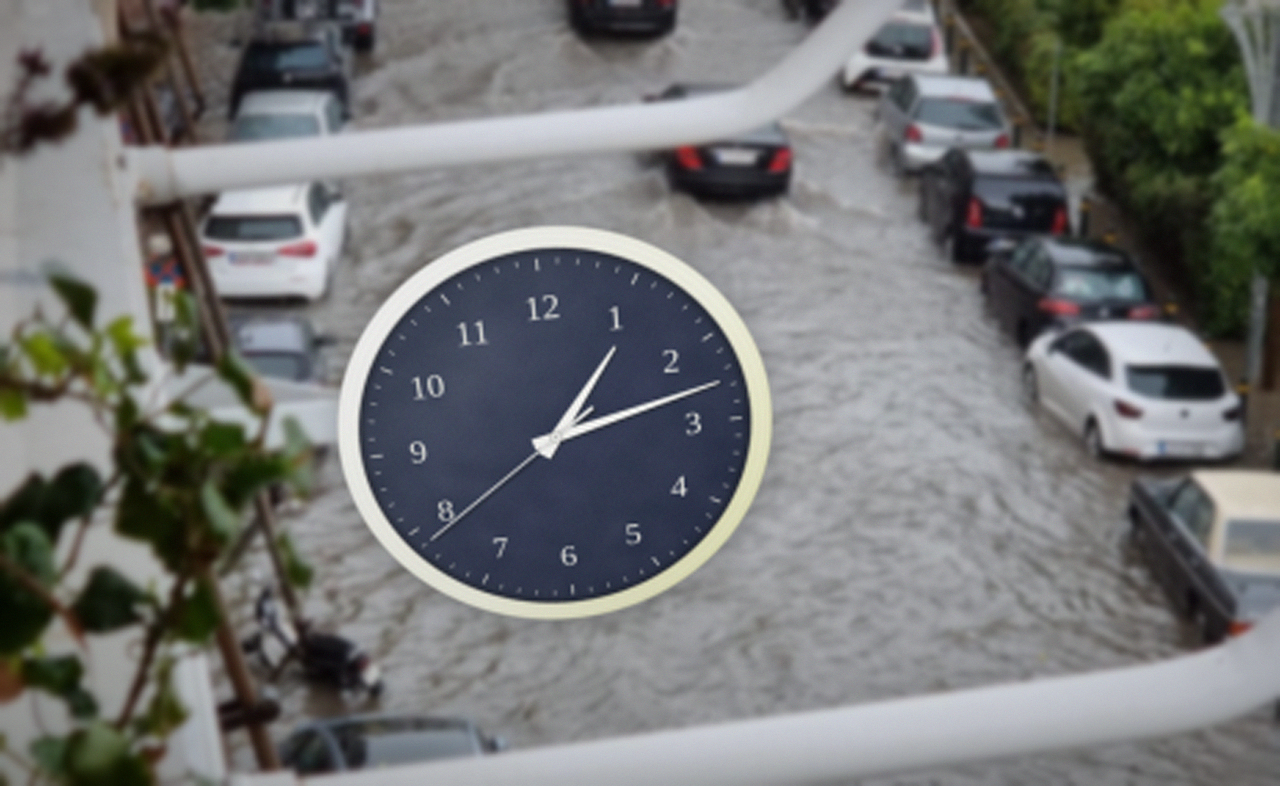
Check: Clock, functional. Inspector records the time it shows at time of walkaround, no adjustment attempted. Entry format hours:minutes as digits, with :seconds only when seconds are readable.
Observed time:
1:12:39
